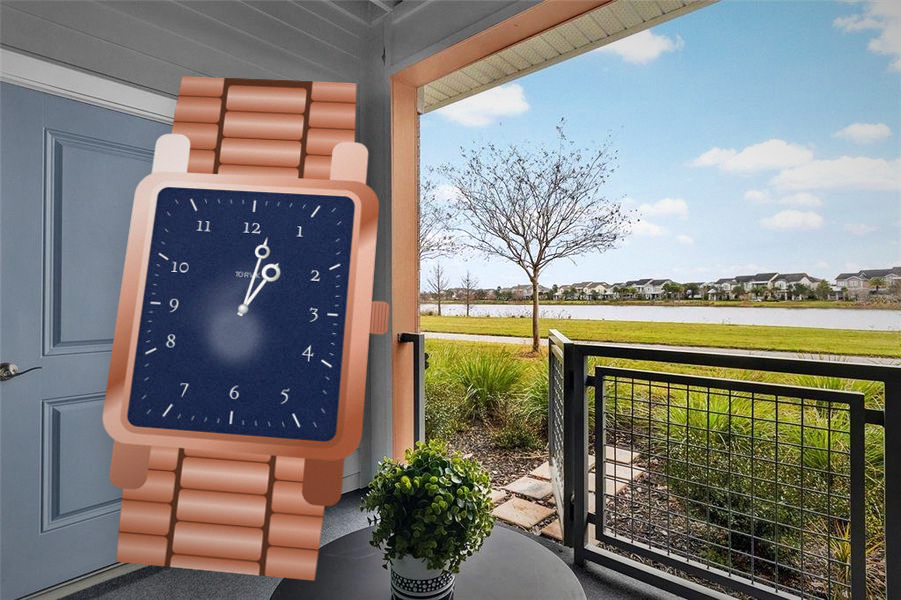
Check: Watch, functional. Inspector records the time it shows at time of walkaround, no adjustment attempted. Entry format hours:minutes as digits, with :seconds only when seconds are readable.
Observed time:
1:02
